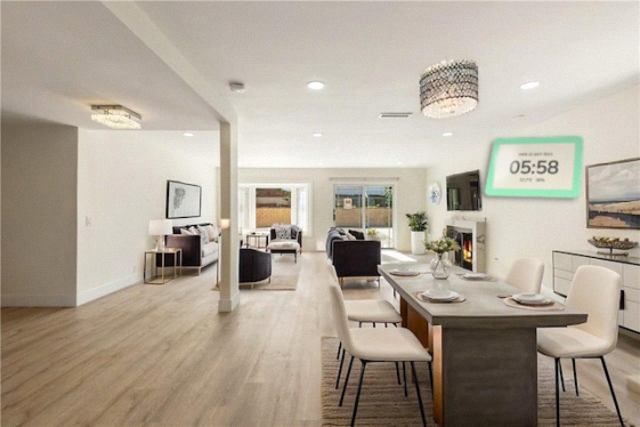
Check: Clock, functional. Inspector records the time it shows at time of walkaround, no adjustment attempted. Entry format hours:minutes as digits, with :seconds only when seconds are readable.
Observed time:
5:58
